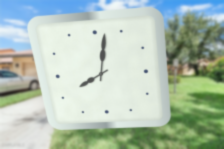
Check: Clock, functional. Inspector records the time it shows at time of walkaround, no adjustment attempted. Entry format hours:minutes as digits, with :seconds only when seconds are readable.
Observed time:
8:02
